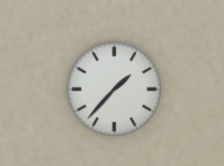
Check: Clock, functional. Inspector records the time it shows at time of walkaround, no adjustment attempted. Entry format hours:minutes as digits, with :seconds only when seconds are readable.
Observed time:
1:37
